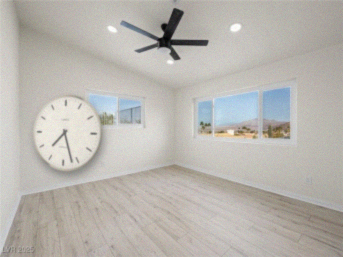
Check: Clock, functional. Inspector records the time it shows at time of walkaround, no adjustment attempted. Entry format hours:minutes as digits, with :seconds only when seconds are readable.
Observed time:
7:27
